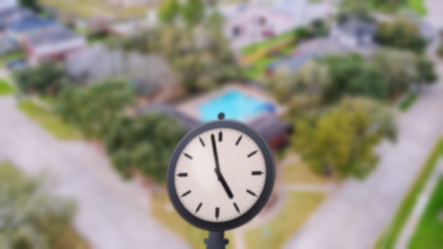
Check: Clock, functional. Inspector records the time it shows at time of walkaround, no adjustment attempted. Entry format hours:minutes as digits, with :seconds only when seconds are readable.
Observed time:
4:58
